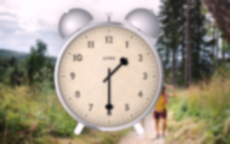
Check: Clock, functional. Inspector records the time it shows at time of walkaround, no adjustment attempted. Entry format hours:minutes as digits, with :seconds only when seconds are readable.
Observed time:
1:30
